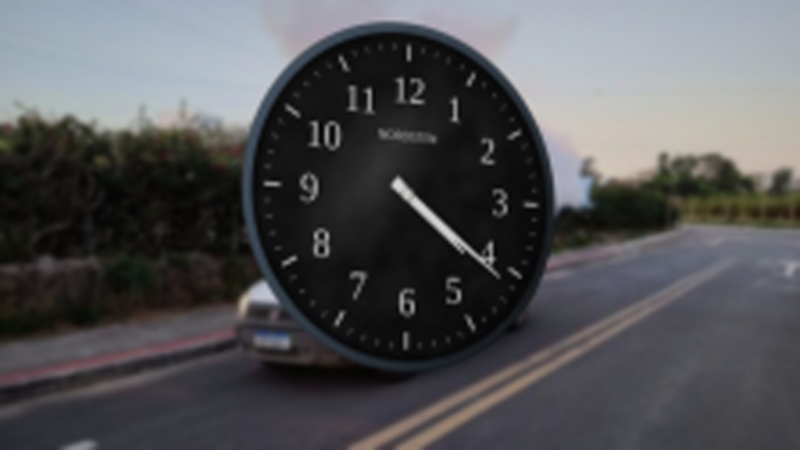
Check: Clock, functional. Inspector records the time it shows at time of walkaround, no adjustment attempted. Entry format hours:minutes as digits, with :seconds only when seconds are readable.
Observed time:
4:21
